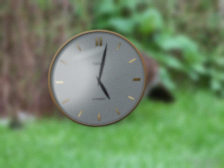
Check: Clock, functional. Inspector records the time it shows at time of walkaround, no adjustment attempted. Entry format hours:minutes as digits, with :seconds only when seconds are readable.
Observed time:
5:02
